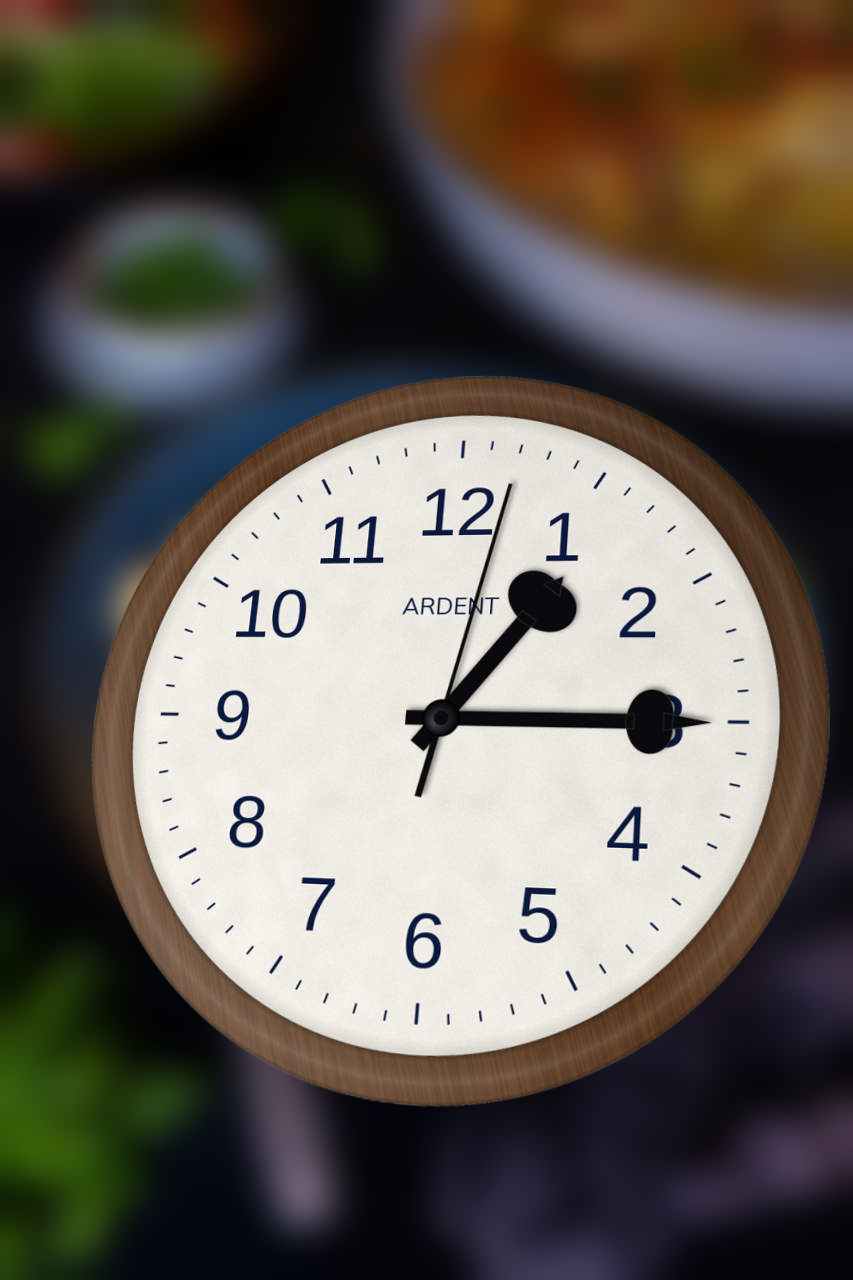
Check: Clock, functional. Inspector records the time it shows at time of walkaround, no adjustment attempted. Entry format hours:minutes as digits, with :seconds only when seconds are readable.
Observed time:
1:15:02
